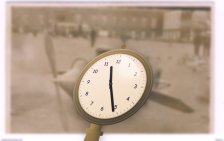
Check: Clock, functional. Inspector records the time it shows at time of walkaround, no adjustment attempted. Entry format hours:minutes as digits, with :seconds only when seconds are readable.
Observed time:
11:26
